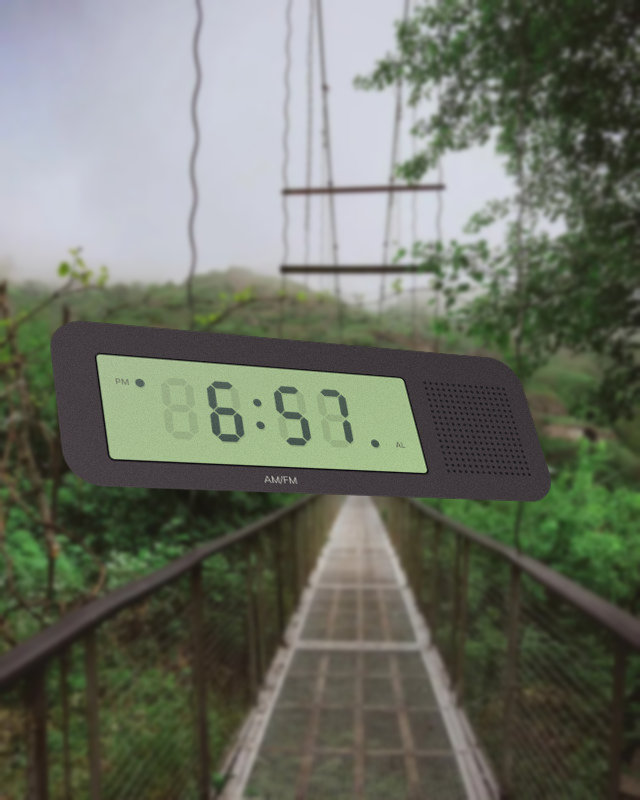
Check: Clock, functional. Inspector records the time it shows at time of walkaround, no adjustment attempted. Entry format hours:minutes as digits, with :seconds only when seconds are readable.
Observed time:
6:57
